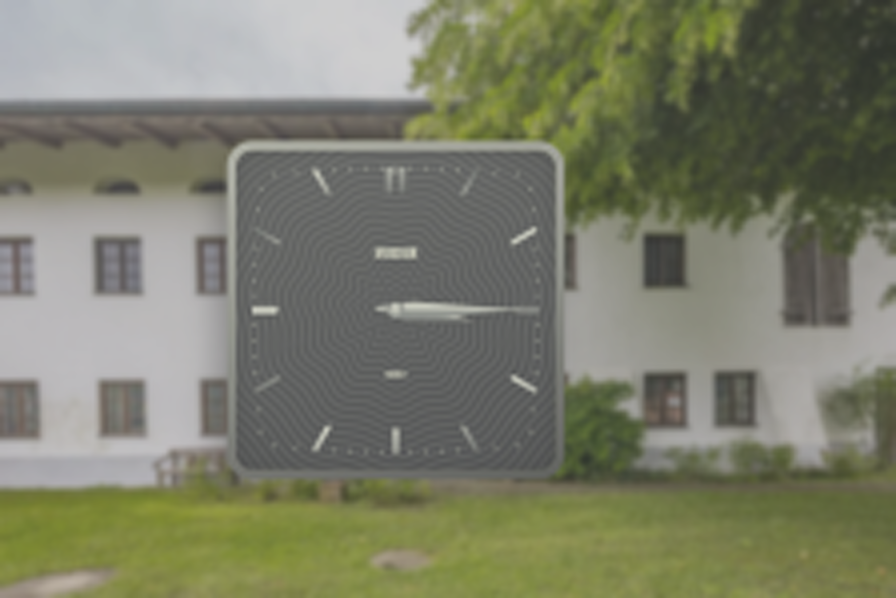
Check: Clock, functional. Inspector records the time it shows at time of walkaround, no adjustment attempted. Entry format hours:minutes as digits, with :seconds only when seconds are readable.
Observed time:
3:15
